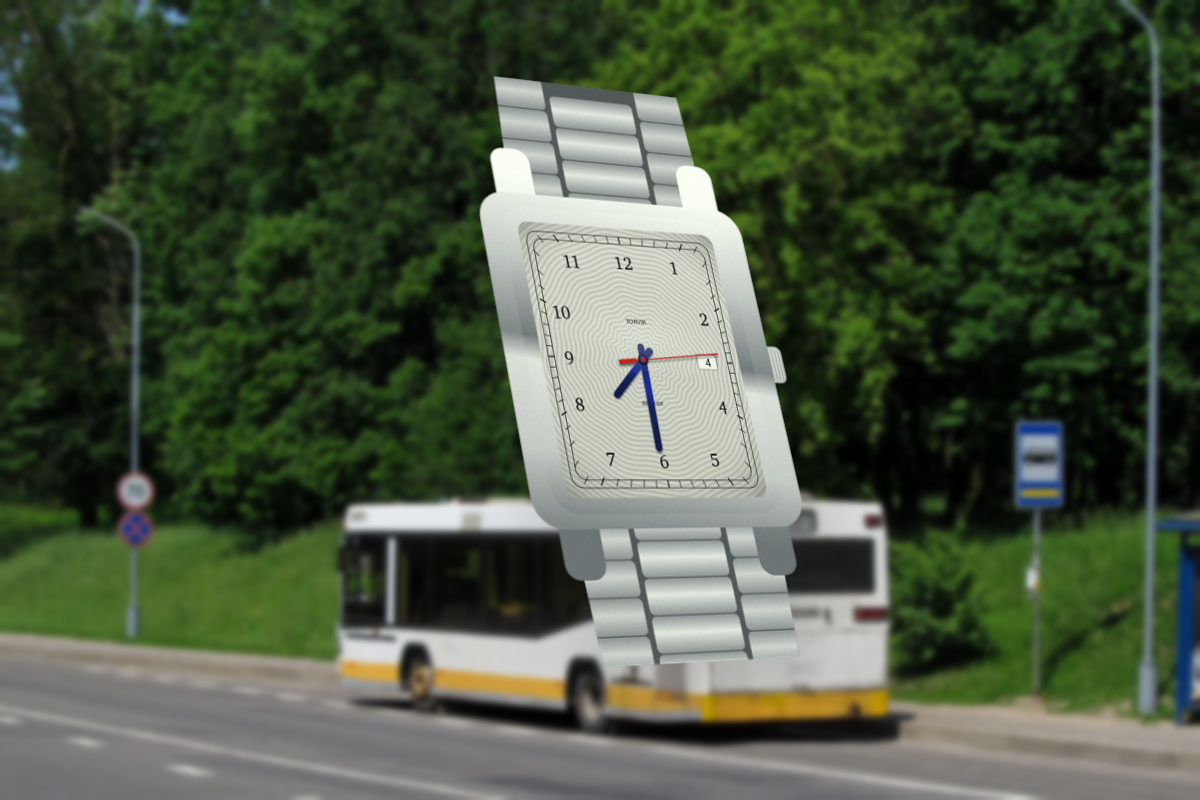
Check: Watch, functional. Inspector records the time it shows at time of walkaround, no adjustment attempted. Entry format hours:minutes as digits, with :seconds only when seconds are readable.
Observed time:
7:30:14
